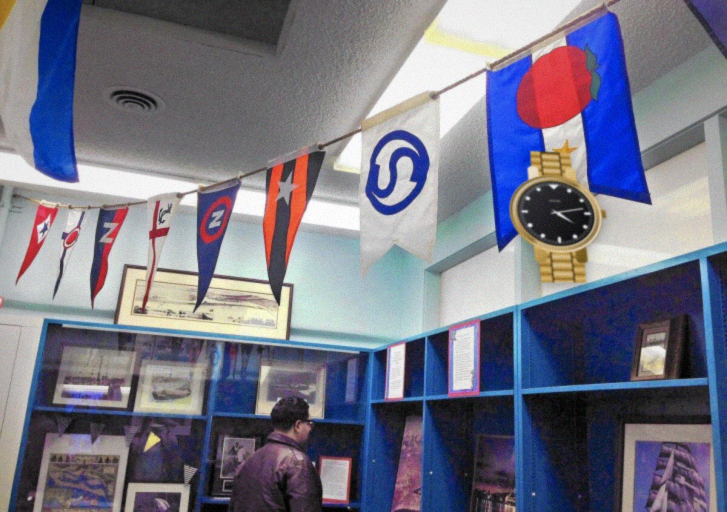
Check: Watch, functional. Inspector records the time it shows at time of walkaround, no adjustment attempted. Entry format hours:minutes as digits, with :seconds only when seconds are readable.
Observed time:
4:13
